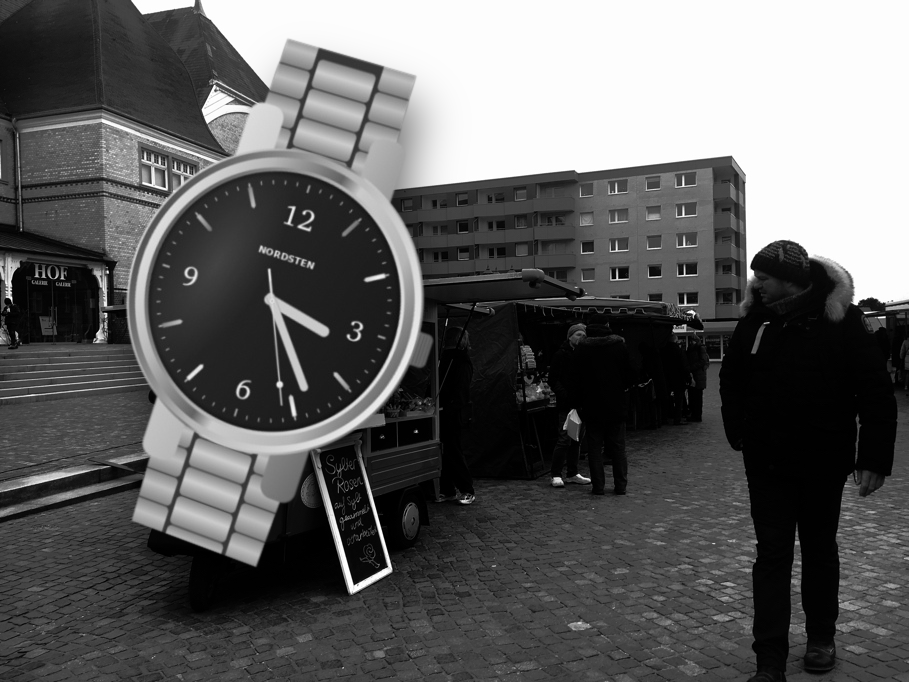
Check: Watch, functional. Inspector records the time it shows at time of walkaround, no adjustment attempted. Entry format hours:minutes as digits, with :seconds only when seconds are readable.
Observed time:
3:23:26
